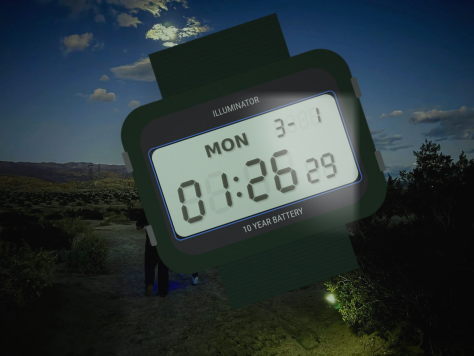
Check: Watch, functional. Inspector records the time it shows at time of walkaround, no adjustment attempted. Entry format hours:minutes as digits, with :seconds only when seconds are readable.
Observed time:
1:26:29
